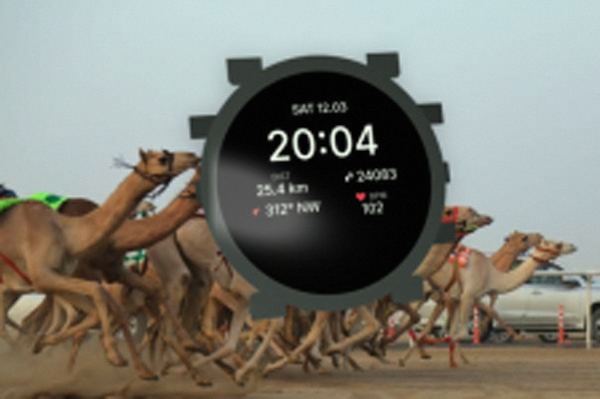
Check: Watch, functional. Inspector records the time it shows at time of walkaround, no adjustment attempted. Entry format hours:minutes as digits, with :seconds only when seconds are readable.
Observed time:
20:04
